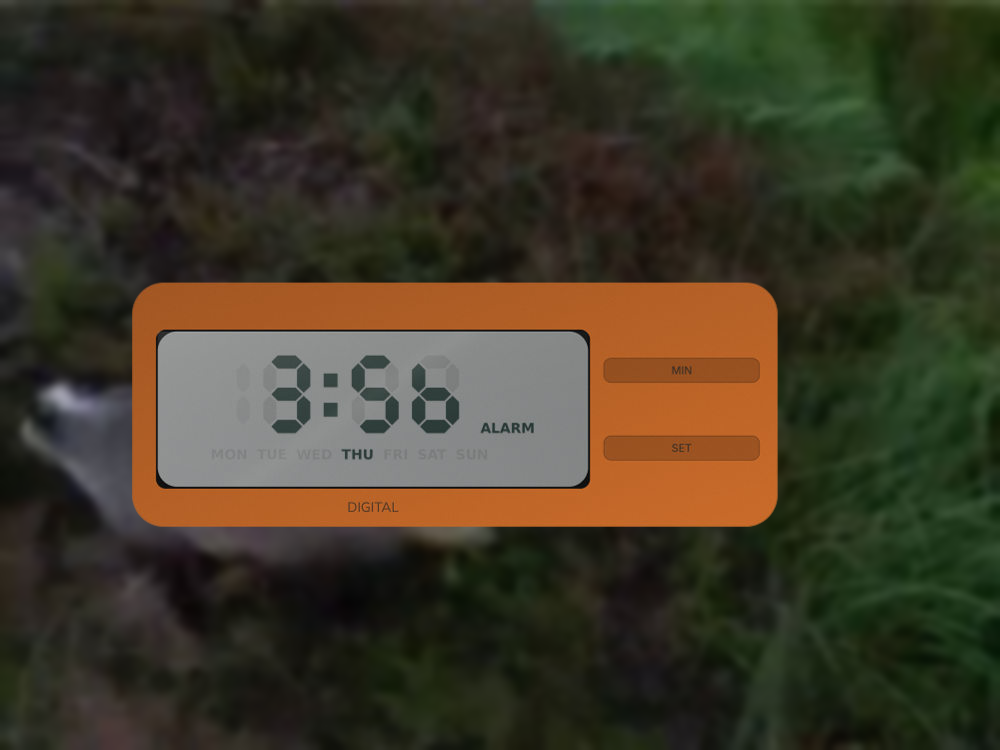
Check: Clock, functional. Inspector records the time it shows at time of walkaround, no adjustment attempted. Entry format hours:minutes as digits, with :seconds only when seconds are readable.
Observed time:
3:56
